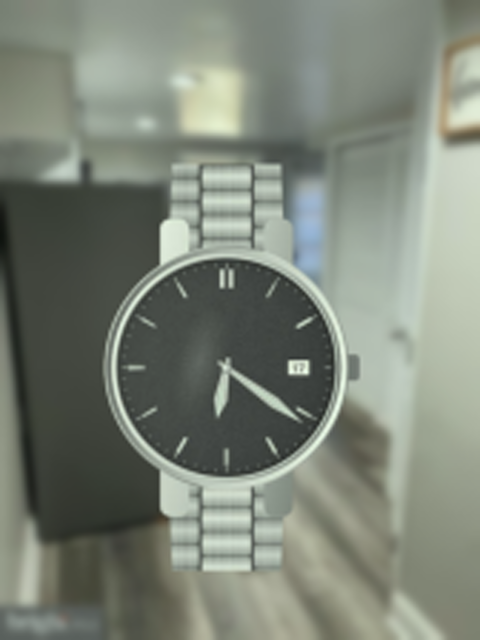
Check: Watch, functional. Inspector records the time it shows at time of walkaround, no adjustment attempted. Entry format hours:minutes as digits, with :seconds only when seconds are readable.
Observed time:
6:21
